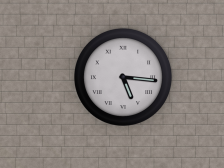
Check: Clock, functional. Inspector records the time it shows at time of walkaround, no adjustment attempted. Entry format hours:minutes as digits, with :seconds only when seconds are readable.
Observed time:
5:16
